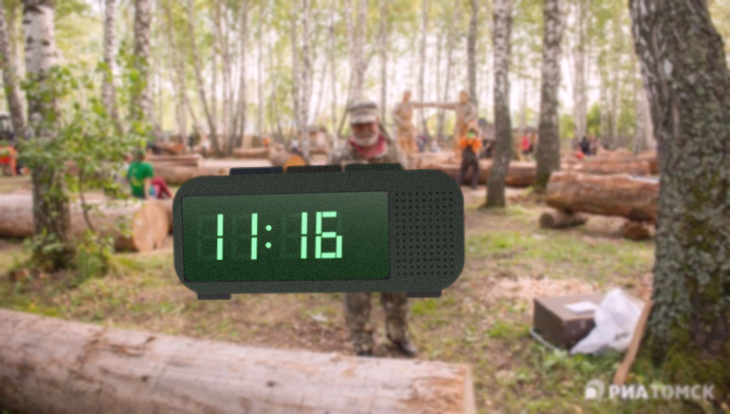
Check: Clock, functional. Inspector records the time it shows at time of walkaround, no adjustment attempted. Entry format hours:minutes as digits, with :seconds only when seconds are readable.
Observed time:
11:16
